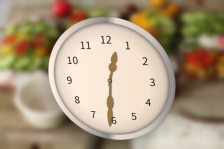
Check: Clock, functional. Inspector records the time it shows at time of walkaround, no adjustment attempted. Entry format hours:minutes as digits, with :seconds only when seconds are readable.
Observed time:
12:31
